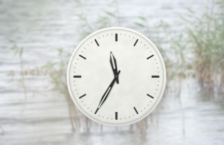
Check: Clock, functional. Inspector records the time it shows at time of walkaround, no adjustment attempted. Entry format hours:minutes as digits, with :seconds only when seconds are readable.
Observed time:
11:35
